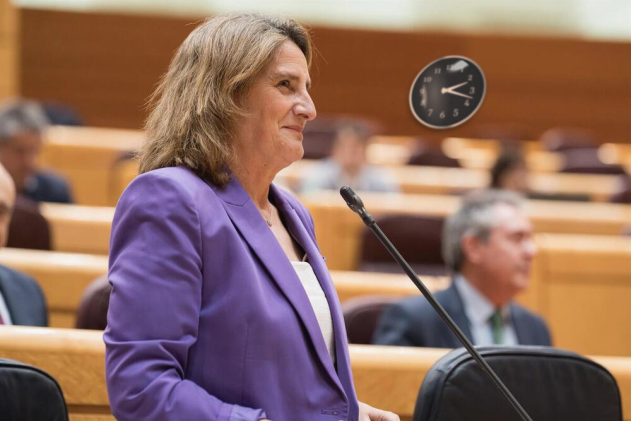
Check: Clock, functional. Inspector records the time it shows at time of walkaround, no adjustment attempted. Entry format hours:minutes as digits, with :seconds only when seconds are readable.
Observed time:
2:18
